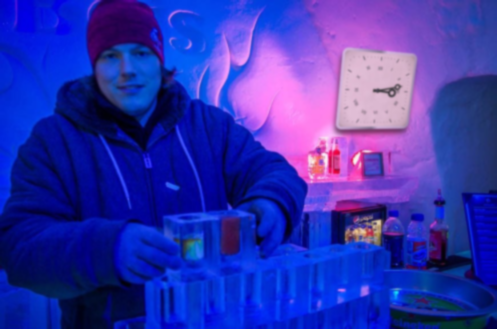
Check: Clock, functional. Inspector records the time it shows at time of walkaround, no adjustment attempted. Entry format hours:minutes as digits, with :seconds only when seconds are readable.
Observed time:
3:13
